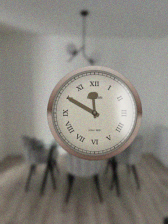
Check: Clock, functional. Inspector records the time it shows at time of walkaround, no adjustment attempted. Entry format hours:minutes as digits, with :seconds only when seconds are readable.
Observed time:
11:50
